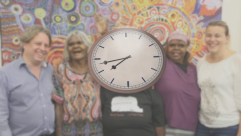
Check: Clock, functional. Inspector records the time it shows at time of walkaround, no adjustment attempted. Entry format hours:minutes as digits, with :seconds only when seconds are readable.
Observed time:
7:43
